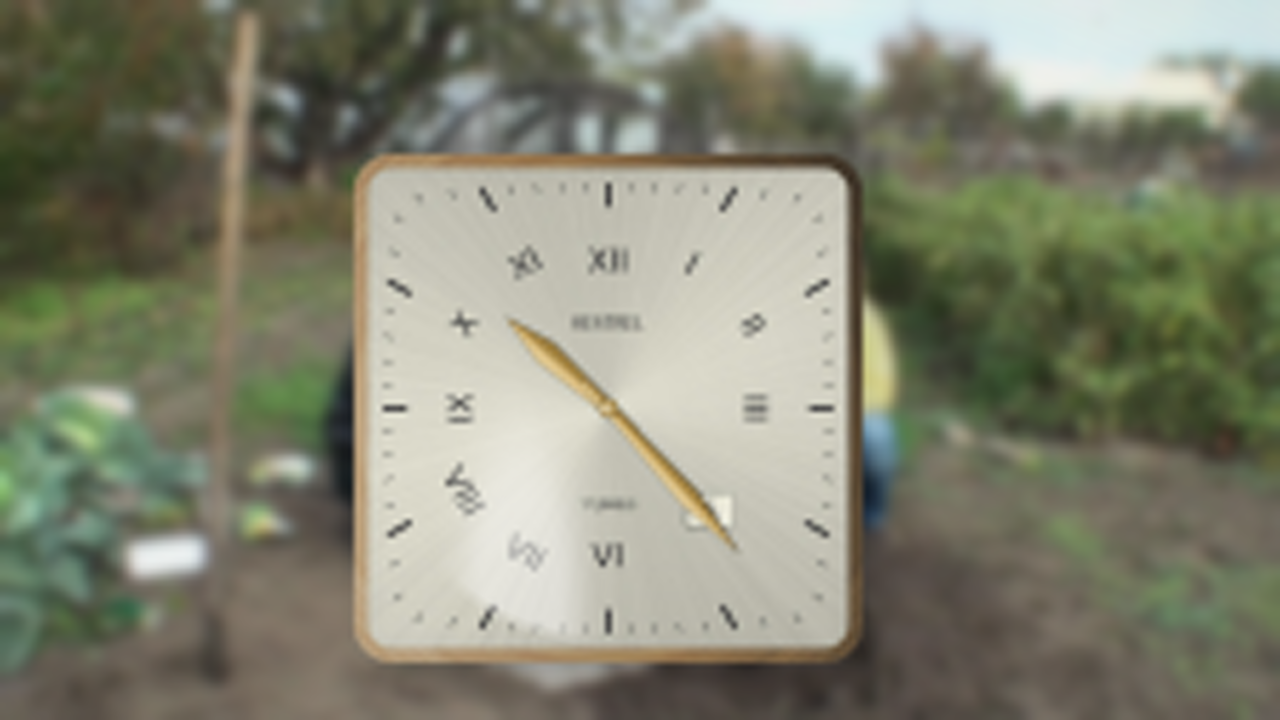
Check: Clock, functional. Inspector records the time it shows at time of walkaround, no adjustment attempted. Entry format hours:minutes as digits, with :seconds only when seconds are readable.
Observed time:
10:23
